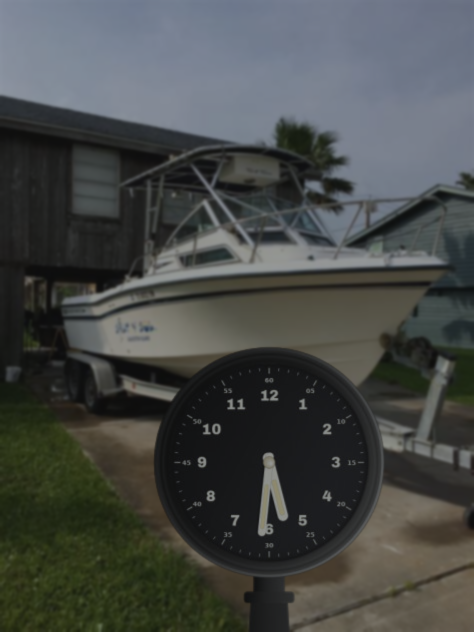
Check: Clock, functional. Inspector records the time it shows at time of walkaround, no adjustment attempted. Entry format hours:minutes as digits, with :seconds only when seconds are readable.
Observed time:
5:31
